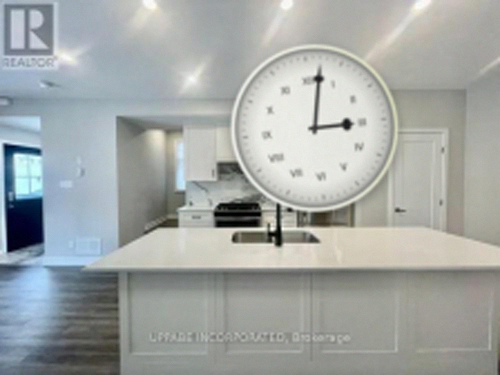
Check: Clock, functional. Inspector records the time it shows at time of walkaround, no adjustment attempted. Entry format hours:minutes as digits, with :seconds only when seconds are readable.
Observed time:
3:02
